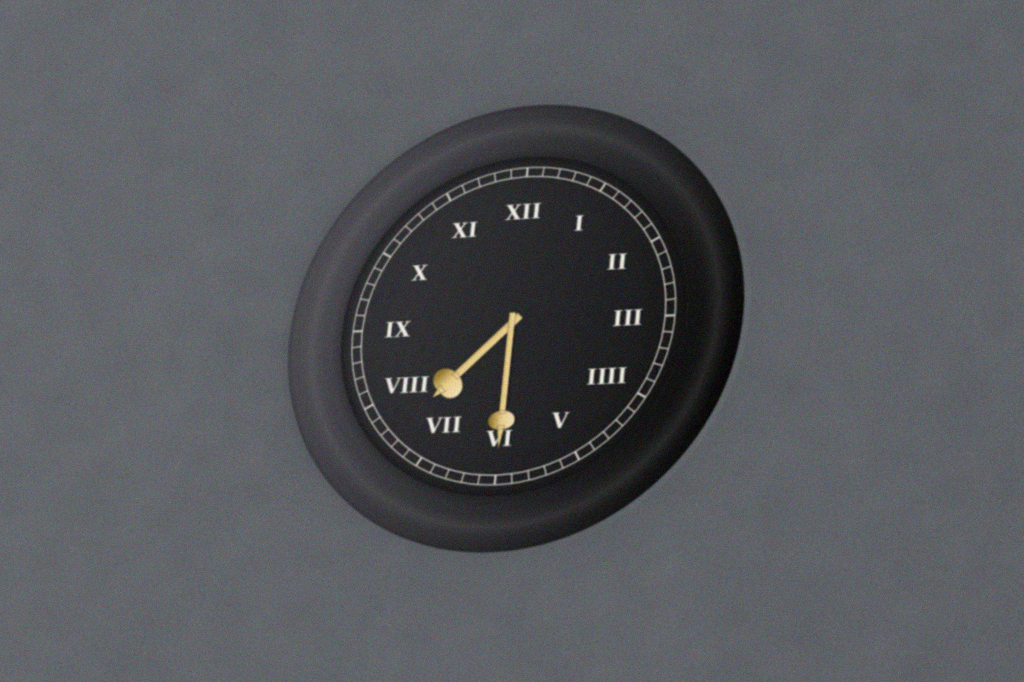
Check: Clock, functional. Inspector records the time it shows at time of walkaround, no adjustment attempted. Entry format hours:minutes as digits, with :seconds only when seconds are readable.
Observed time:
7:30
